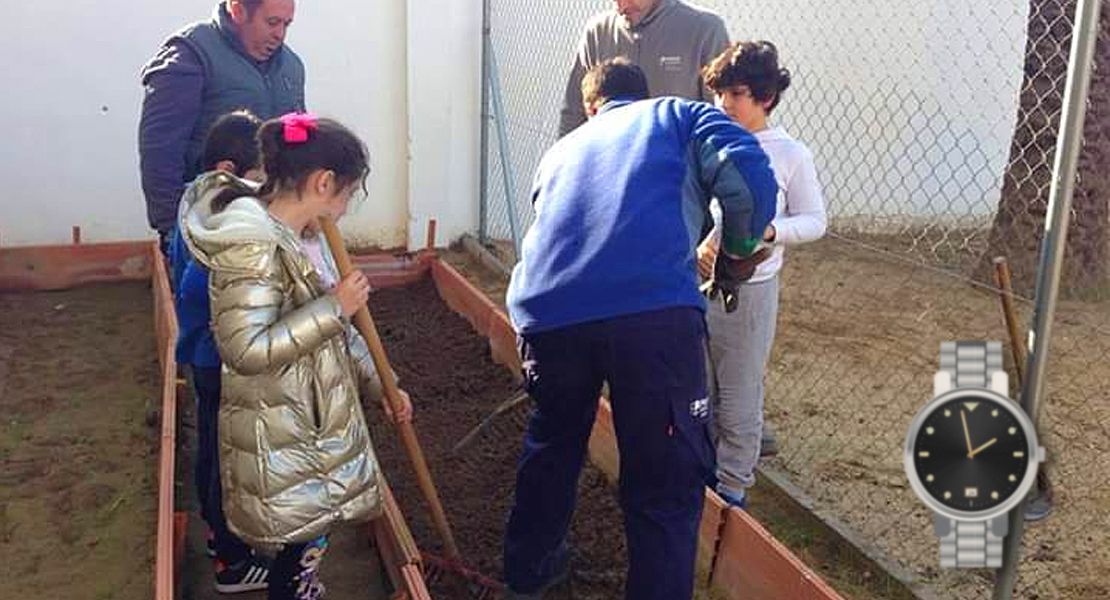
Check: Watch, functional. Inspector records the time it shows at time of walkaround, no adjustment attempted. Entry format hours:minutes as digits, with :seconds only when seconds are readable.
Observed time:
1:58
